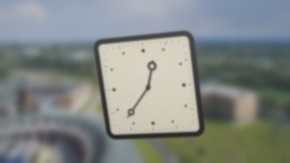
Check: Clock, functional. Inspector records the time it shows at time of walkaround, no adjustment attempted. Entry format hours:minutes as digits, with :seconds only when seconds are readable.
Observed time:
12:37
